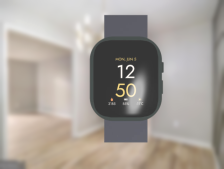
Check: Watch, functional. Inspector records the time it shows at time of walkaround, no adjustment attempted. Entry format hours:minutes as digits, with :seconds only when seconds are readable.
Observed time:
12:50
